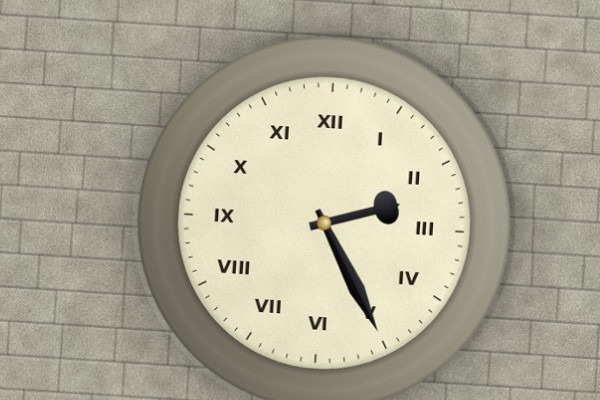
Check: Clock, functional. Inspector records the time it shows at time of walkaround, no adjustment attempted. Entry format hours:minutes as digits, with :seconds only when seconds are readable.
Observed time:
2:25
